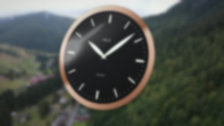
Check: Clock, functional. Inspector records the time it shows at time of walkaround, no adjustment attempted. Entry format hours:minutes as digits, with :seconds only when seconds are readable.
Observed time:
10:08
